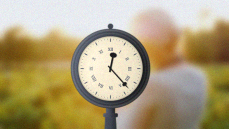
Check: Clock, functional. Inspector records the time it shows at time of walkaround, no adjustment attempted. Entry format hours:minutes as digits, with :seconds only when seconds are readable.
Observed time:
12:23
